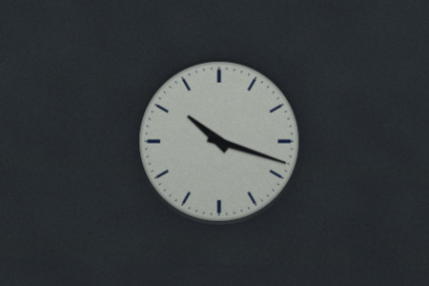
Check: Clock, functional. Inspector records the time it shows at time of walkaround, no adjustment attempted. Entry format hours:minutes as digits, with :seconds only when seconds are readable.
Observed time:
10:18
